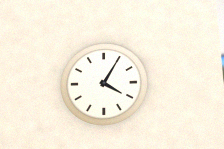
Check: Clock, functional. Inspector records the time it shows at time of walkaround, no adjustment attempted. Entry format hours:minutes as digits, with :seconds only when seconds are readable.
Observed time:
4:05
